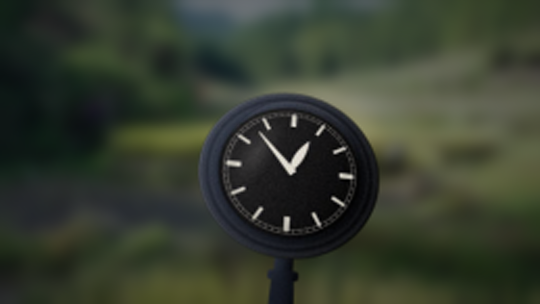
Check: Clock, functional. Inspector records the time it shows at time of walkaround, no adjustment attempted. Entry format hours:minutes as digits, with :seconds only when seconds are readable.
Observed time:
12:53
